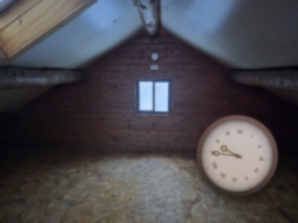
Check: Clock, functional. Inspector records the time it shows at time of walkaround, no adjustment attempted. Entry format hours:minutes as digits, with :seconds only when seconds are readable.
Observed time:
9:45
